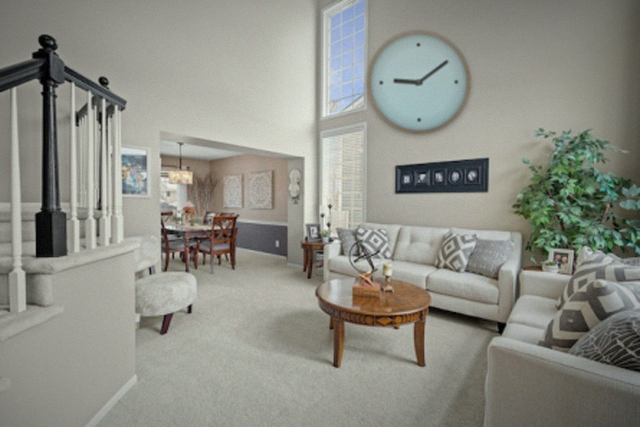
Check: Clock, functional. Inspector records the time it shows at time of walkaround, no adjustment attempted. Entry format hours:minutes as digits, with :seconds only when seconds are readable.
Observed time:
9:09
